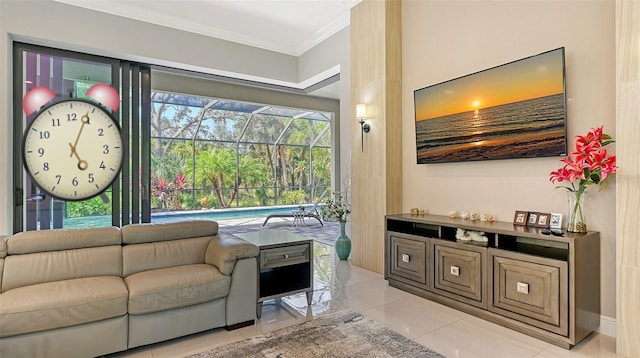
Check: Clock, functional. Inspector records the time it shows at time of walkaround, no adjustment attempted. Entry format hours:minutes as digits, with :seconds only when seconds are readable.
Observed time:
5:04
